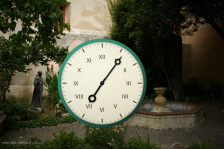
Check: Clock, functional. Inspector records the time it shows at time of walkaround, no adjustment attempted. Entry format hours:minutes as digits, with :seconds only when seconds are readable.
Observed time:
7:06
